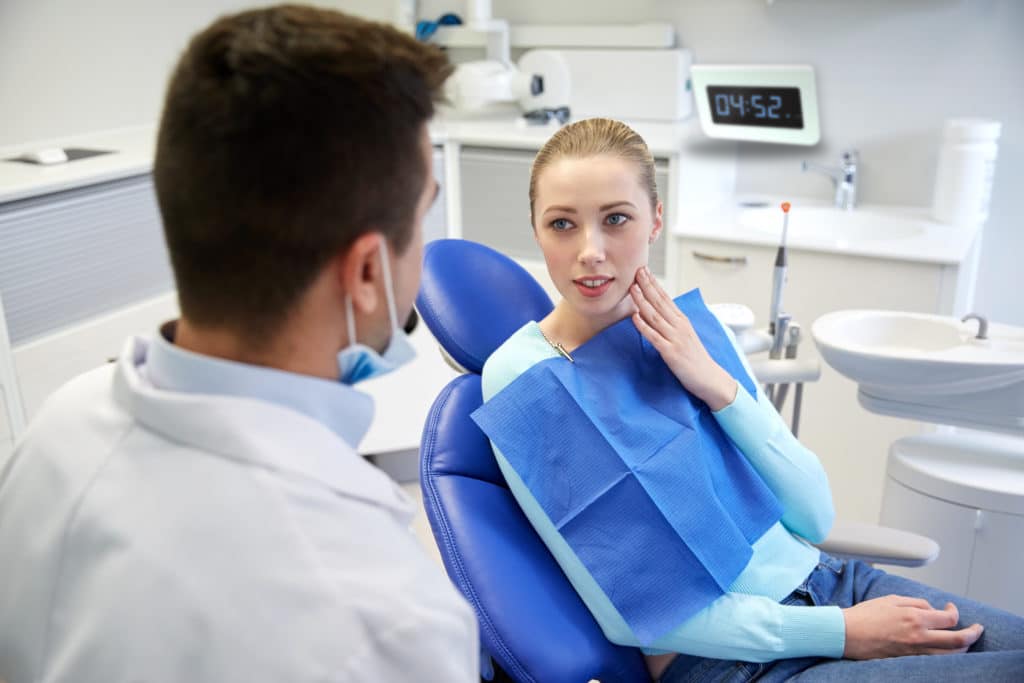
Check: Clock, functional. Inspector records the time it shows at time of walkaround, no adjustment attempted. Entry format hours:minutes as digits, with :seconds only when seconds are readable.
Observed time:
4:52
